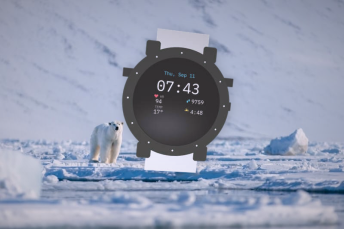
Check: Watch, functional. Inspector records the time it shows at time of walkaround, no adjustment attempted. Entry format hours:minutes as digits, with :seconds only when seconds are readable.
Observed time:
7:43
